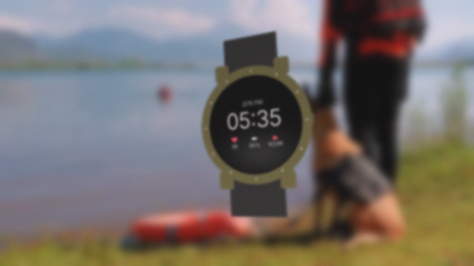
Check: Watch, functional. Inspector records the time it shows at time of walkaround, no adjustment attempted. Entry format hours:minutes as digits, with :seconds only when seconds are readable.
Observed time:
5:35
